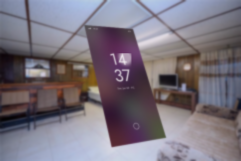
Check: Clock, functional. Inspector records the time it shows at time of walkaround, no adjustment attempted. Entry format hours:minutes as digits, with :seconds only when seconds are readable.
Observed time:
14:37
